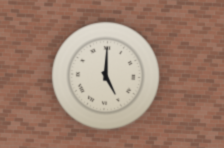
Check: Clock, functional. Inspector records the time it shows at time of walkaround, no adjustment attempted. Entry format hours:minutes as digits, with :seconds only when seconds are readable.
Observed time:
5:00
